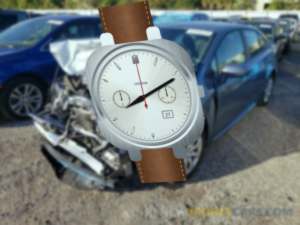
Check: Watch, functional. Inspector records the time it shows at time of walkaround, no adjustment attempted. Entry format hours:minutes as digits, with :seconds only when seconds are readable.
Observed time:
8:11
